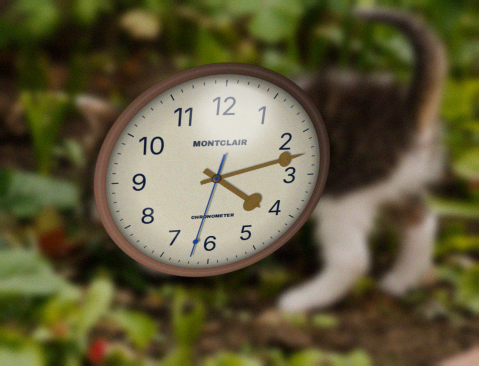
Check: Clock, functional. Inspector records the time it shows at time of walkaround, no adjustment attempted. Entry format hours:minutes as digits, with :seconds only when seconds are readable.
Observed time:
4:12:32
